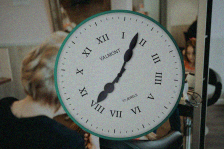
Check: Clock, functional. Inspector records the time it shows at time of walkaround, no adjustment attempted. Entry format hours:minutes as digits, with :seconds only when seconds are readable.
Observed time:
8:08
